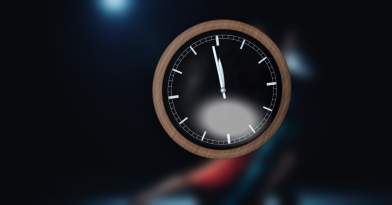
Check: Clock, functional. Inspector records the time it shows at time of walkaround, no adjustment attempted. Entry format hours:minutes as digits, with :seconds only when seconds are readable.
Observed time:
11:59
